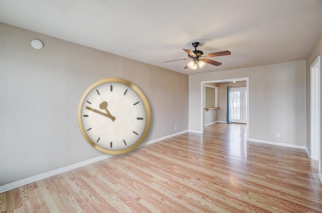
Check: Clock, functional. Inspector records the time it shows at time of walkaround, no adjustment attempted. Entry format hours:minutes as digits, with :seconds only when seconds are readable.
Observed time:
10:48
